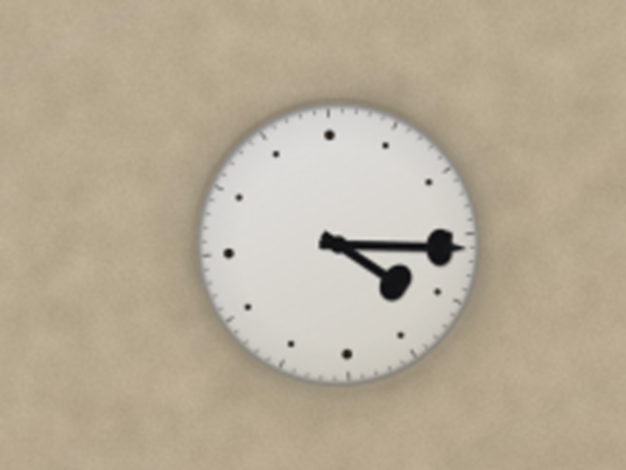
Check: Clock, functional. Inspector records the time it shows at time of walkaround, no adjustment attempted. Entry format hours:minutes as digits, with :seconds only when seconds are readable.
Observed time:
4:16
